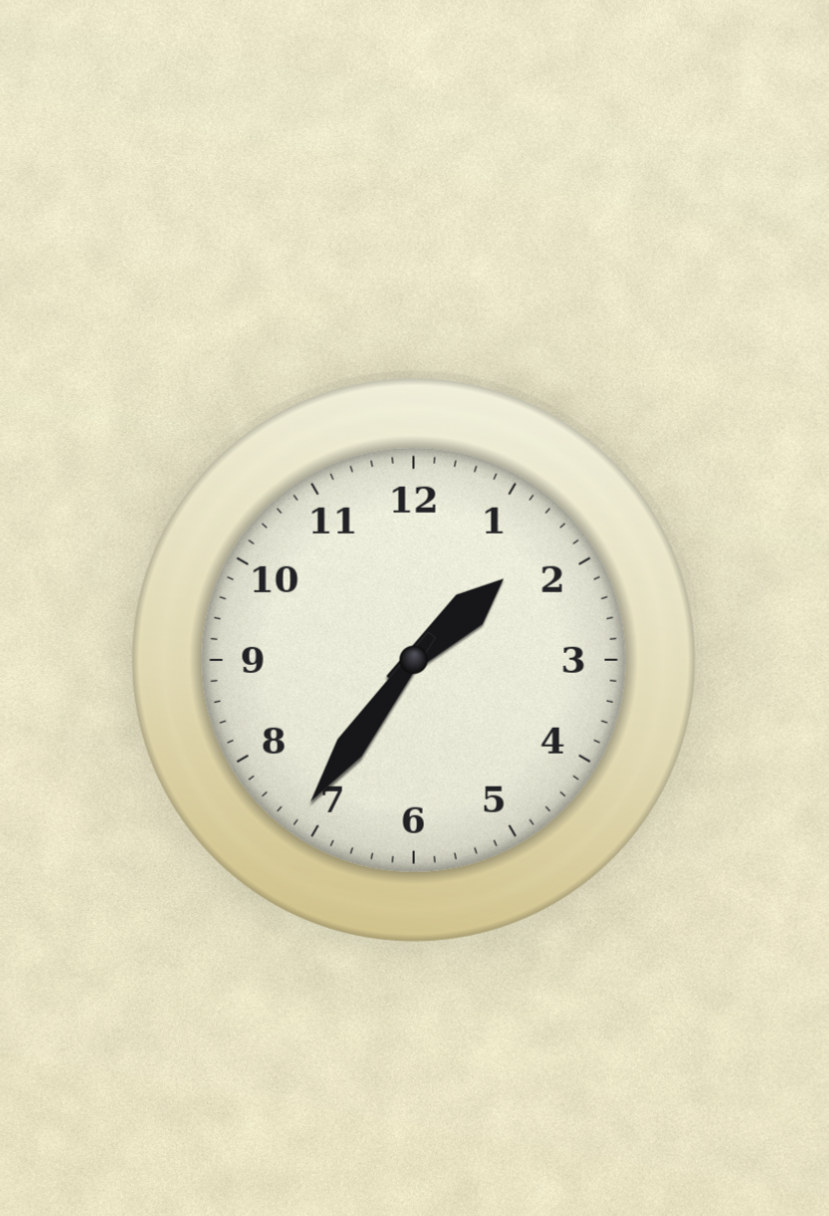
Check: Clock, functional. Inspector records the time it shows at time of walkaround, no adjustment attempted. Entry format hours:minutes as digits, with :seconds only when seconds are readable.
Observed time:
1:36
